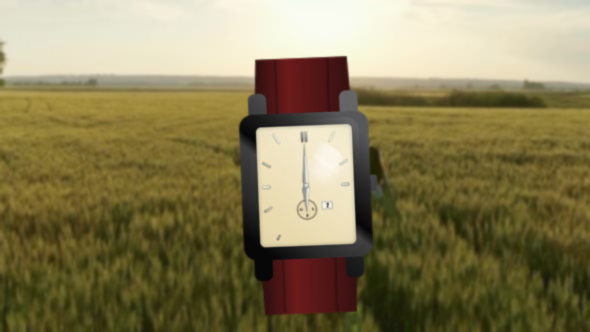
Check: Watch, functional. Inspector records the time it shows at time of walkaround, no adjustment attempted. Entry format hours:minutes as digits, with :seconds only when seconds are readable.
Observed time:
6:00
